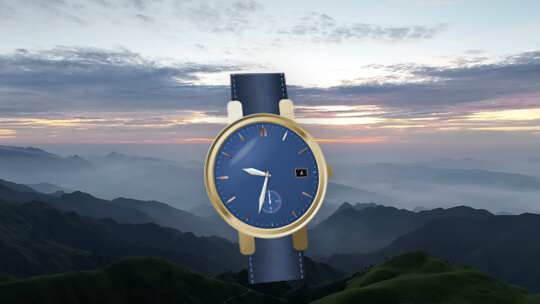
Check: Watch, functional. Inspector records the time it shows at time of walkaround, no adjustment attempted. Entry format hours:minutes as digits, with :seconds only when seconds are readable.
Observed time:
9:33
